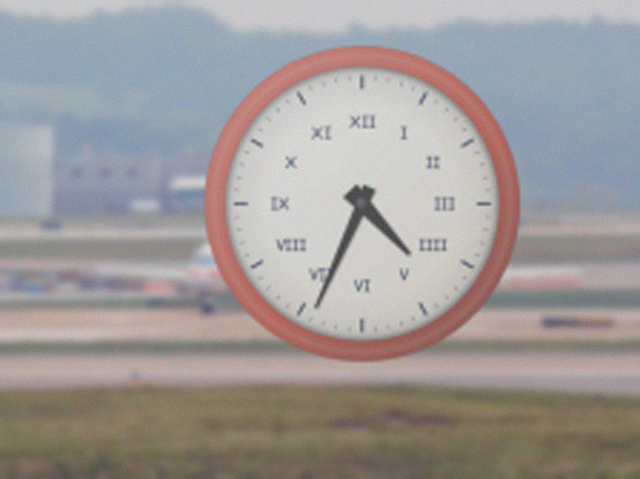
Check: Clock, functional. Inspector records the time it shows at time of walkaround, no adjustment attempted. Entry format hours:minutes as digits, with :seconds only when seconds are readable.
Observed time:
4:34
